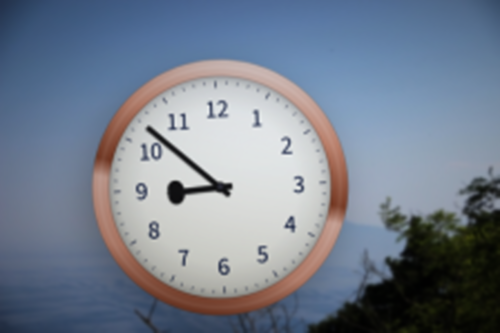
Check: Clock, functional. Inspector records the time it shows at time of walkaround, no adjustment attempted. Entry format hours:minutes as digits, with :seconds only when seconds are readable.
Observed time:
8:52
